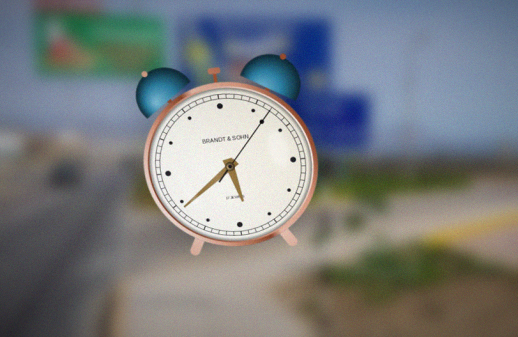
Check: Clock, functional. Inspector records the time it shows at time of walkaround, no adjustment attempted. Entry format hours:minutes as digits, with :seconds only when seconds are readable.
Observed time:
5:39:07
